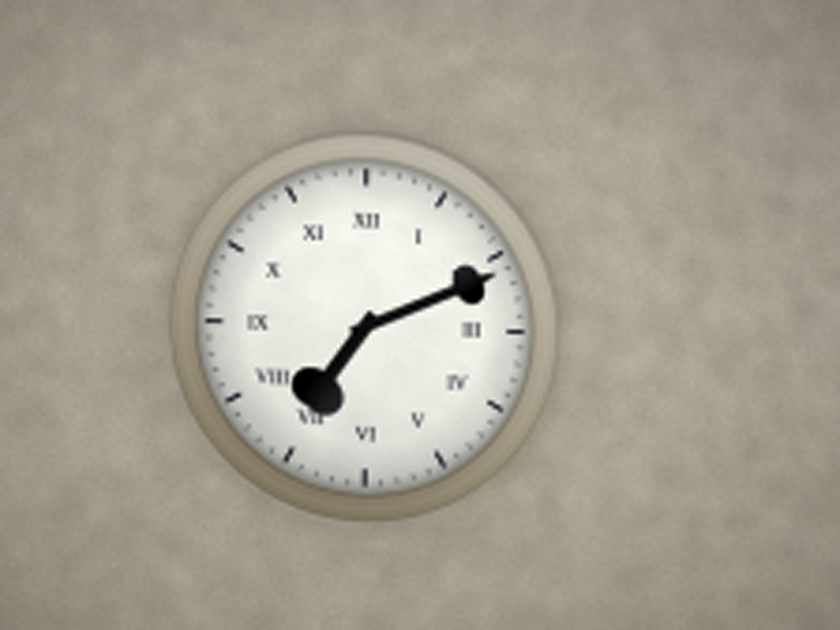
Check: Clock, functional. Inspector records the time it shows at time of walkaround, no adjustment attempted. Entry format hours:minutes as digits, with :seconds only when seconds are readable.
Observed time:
7:11
